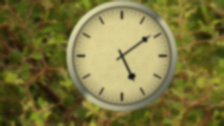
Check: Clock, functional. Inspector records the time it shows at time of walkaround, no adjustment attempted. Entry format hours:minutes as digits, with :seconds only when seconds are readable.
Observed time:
5:09
